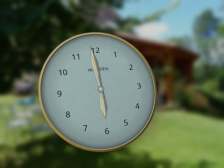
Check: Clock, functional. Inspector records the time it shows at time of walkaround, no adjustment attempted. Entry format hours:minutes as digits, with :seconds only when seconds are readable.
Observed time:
5:59
